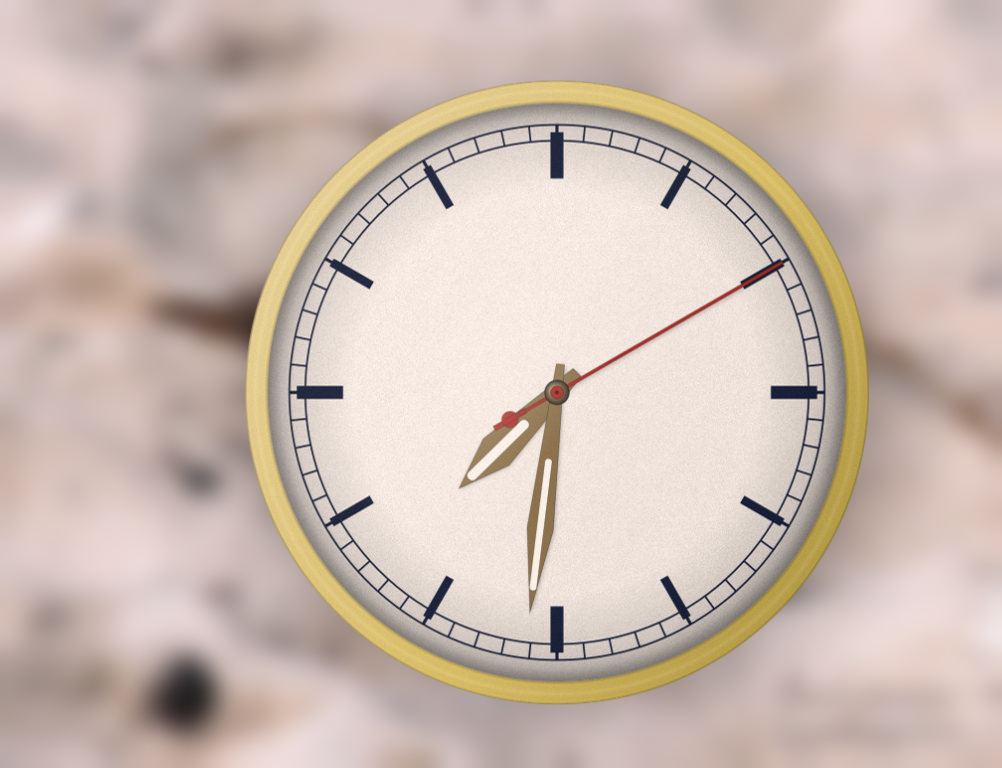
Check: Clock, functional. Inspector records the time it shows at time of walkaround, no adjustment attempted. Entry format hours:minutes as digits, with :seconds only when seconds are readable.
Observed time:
7:31:10
